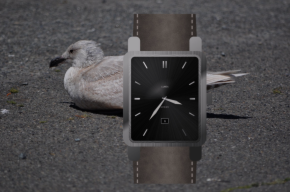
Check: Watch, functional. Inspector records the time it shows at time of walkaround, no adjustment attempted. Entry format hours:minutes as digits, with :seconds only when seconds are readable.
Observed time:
3:36
